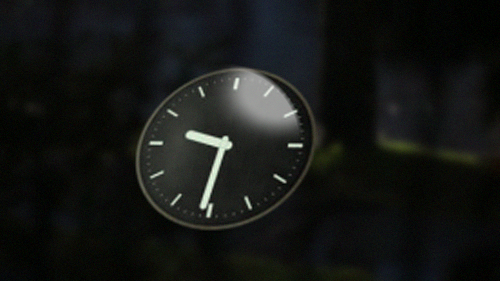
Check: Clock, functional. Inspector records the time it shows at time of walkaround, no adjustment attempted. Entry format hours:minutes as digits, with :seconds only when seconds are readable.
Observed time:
9:31
